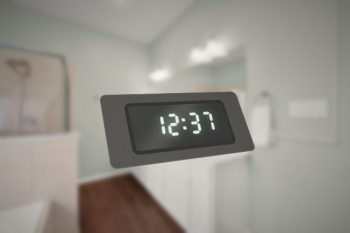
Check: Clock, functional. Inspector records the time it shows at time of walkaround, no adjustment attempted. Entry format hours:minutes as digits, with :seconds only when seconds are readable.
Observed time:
12:37
